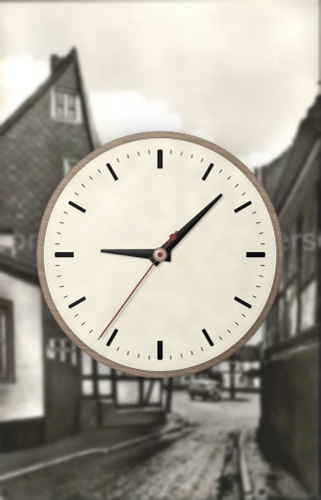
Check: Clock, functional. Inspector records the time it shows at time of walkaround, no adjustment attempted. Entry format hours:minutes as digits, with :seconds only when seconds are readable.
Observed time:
9:07:36
